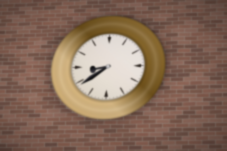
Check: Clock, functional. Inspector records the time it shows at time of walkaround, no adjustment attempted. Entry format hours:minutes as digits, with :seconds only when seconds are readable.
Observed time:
8:39
